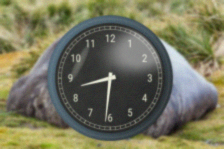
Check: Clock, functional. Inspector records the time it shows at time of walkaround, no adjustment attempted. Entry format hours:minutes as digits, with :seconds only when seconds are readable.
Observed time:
8:31
